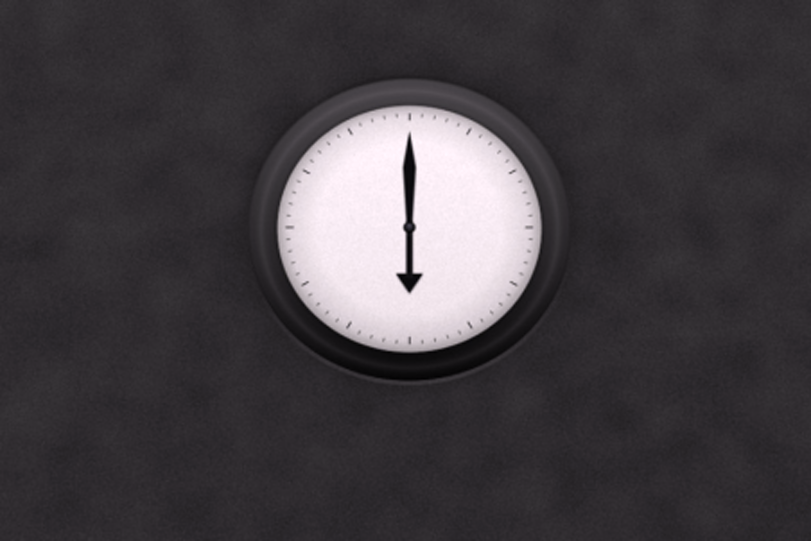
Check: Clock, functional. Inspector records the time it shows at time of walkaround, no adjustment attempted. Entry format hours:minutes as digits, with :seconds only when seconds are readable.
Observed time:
6:00
